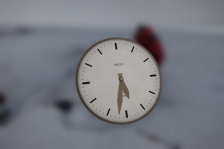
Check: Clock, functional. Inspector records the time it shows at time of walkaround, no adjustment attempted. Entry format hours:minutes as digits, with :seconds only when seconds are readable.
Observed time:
5:32
